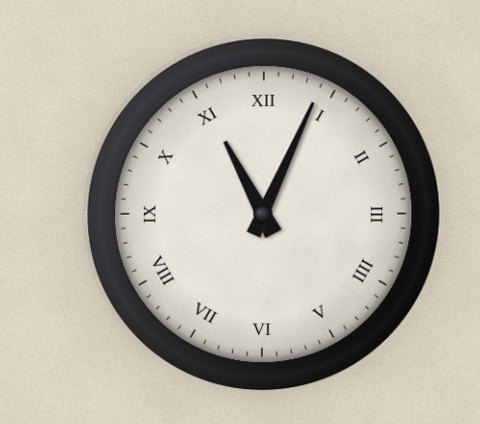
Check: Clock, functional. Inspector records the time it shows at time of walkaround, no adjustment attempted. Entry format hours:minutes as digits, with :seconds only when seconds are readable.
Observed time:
11:04
